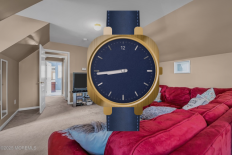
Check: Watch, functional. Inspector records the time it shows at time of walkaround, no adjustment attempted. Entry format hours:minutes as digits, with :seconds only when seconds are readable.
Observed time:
8:44
